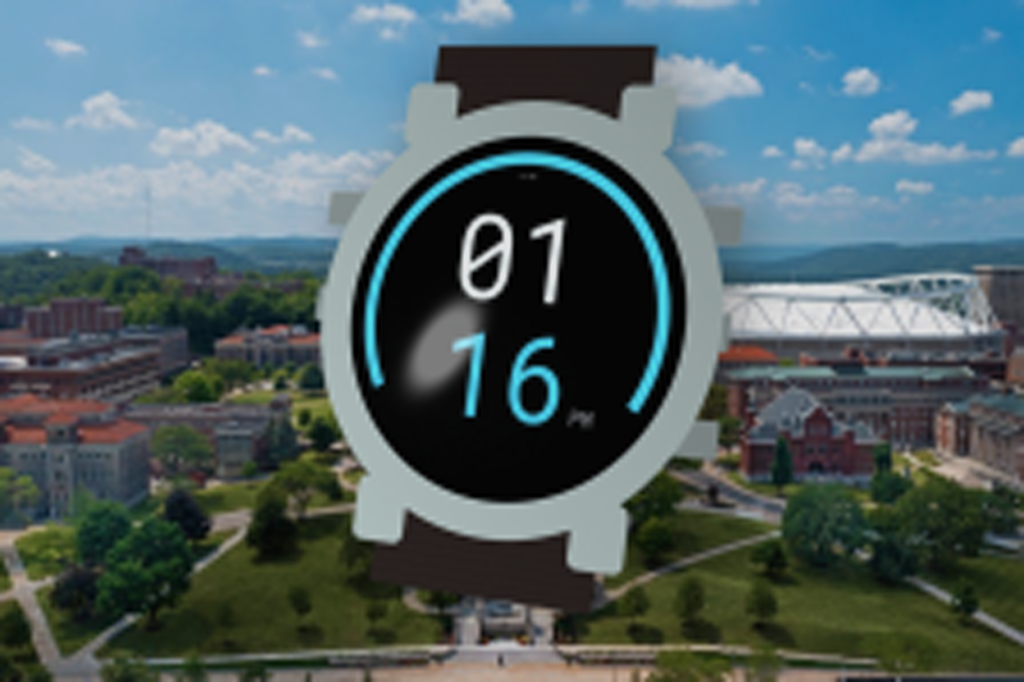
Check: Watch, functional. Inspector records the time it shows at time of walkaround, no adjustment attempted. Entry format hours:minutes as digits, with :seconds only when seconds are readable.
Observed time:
1:16
